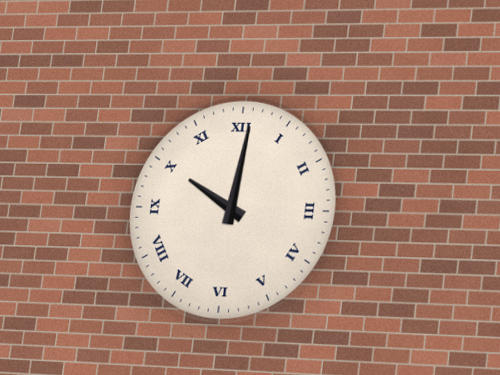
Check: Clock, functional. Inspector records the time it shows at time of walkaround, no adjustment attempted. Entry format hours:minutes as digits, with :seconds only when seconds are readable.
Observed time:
10:01
